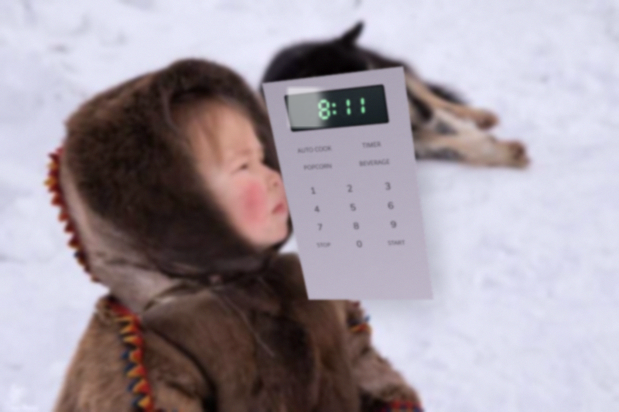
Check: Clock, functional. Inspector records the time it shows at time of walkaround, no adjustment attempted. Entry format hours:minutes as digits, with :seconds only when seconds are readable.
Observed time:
8:11
